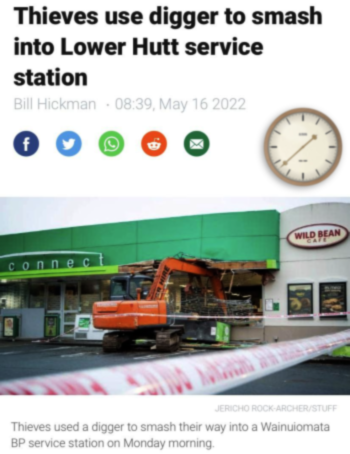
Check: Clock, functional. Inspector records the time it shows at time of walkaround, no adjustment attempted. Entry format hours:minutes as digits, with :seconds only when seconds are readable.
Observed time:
1:38
